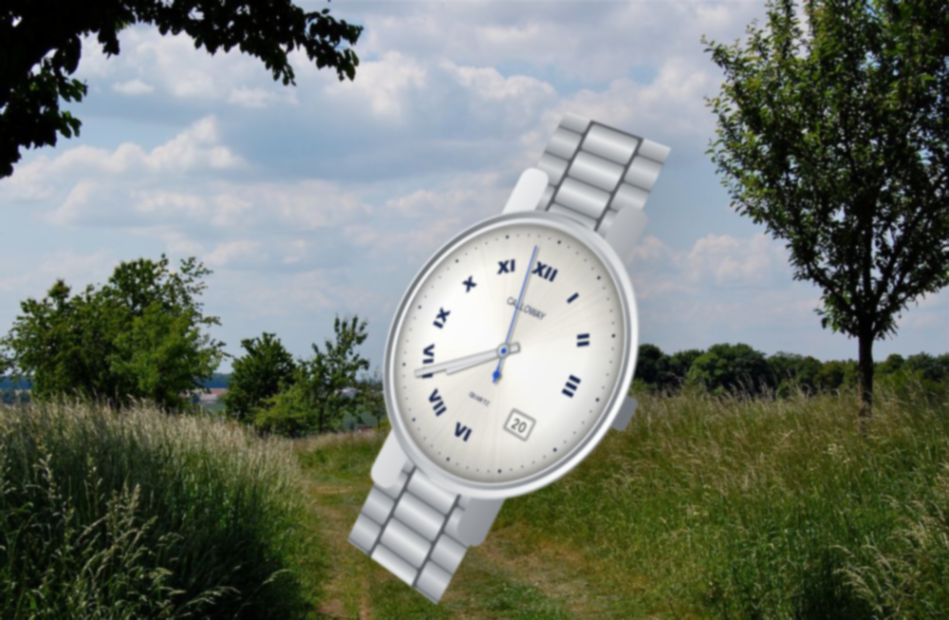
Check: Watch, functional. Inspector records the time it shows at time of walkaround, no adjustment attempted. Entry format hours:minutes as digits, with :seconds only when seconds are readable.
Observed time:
7:38:58
